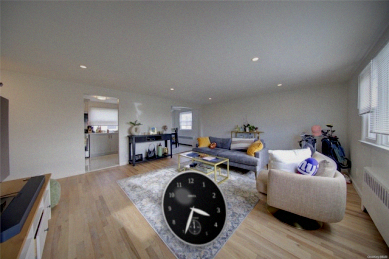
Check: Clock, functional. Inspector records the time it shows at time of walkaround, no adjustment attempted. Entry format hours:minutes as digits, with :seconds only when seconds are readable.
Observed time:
3:34
